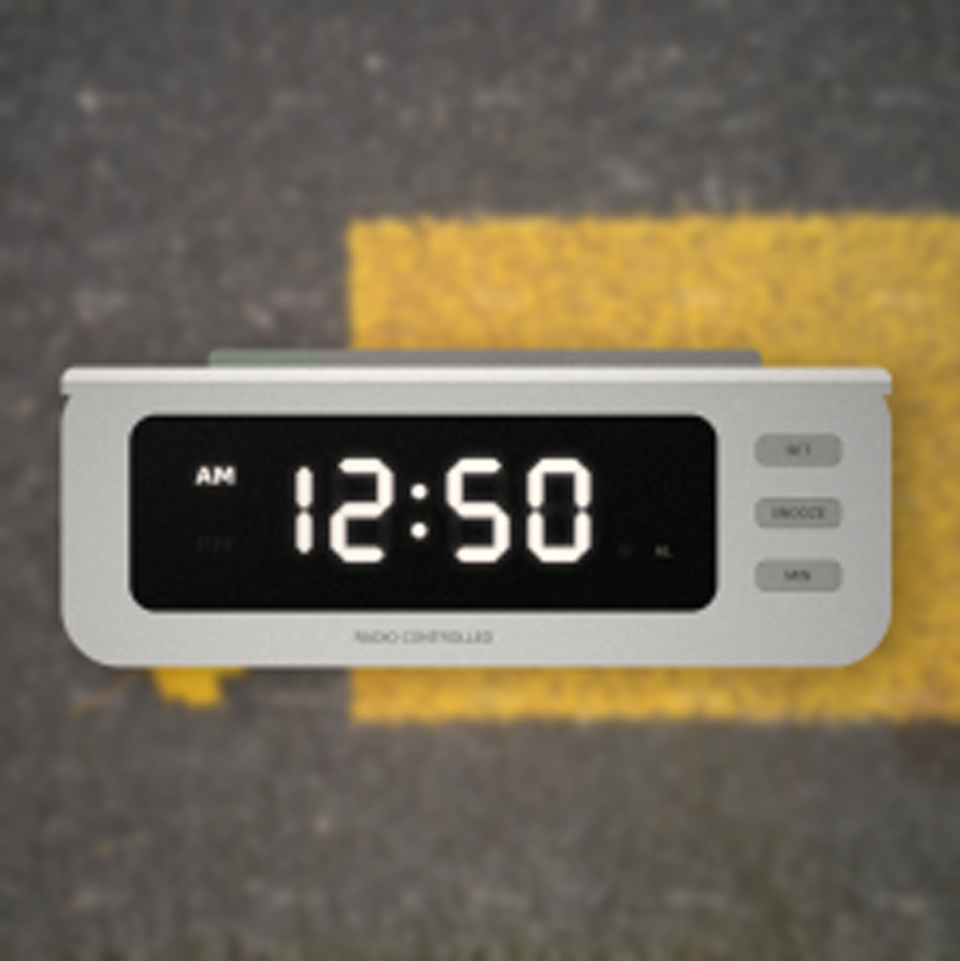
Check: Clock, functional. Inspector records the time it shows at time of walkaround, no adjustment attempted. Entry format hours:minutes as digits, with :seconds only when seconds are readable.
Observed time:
12:50
